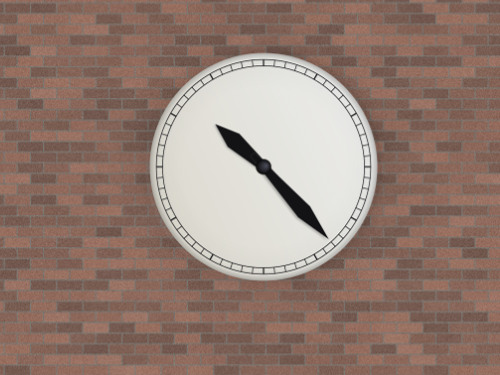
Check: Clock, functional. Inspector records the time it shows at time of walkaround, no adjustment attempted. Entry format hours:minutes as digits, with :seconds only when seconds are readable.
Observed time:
10:23
